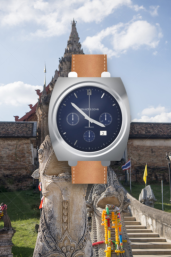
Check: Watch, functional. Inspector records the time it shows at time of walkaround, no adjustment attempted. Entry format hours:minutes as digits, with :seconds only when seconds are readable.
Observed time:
3:52
